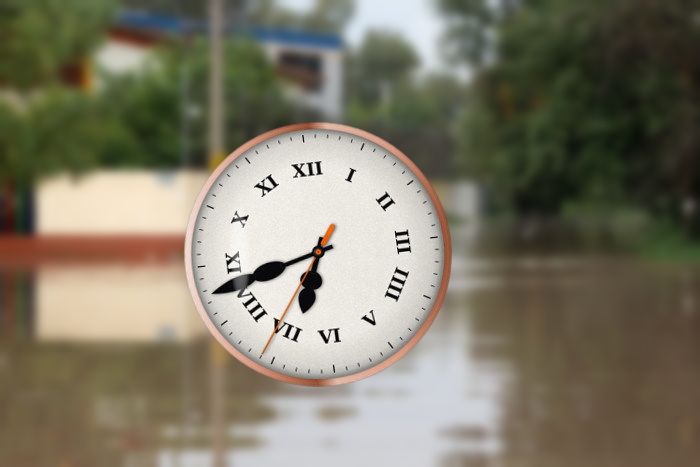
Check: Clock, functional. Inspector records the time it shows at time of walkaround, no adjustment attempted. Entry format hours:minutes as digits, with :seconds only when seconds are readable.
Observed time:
6:42:36
